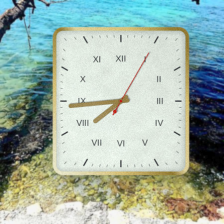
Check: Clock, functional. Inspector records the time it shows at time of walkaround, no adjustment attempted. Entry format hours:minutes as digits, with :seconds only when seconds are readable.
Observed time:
7:44:05
